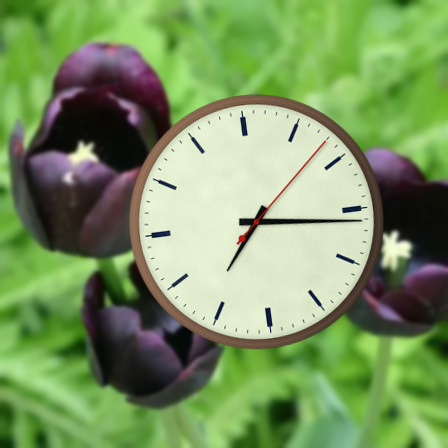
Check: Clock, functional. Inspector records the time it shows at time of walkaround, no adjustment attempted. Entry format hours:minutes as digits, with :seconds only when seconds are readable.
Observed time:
7:16:08
